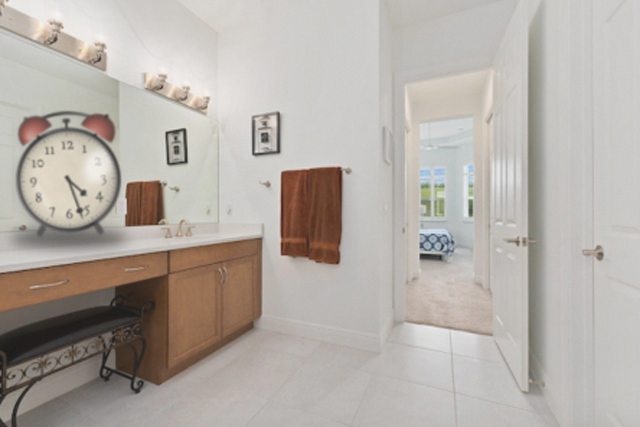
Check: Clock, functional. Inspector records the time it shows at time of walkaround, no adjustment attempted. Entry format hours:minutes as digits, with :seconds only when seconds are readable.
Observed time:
4:27
